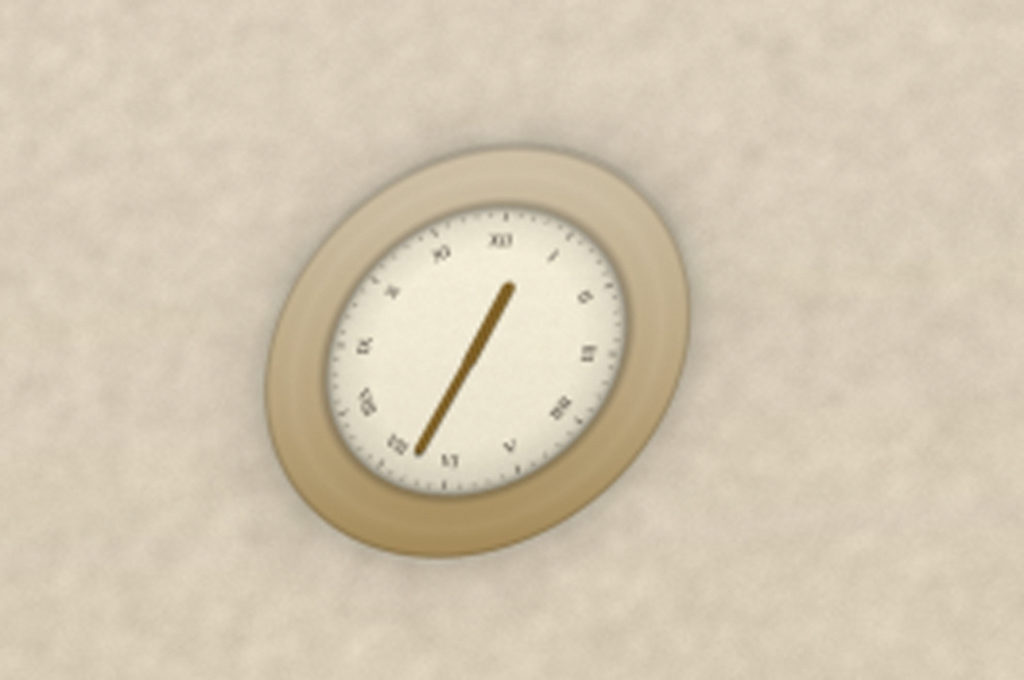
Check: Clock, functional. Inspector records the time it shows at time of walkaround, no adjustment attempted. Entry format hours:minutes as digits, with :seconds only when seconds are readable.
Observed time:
12:33
